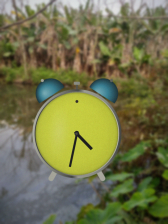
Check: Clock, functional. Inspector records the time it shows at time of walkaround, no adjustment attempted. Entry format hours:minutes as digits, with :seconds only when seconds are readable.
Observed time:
4:32
